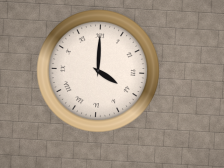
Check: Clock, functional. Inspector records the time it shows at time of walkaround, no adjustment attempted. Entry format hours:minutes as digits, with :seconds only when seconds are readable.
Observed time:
4:00
